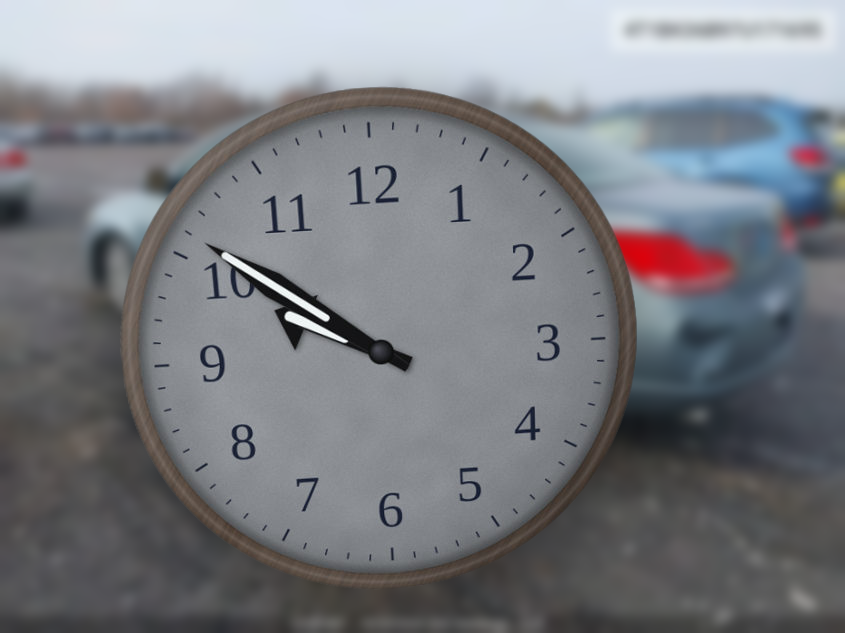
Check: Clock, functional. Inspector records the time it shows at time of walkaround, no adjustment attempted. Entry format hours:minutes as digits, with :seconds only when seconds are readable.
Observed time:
9:51
